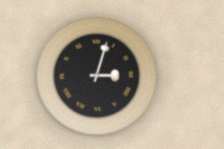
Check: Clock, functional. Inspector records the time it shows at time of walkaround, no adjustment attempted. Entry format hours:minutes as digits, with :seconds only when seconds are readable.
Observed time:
3:03
